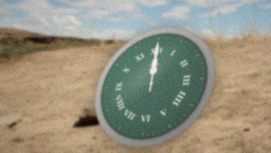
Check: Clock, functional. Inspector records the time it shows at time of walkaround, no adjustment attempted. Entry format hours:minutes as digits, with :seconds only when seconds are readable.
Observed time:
12:00
